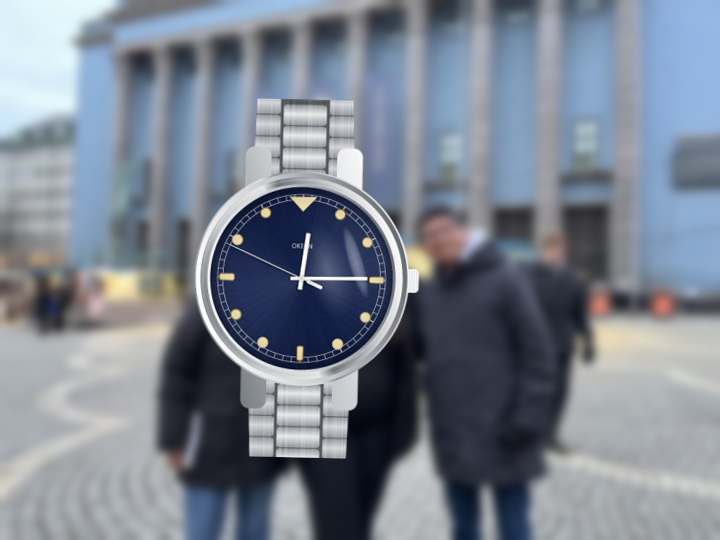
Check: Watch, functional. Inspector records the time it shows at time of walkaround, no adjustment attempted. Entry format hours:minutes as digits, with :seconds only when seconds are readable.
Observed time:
12:14:49
